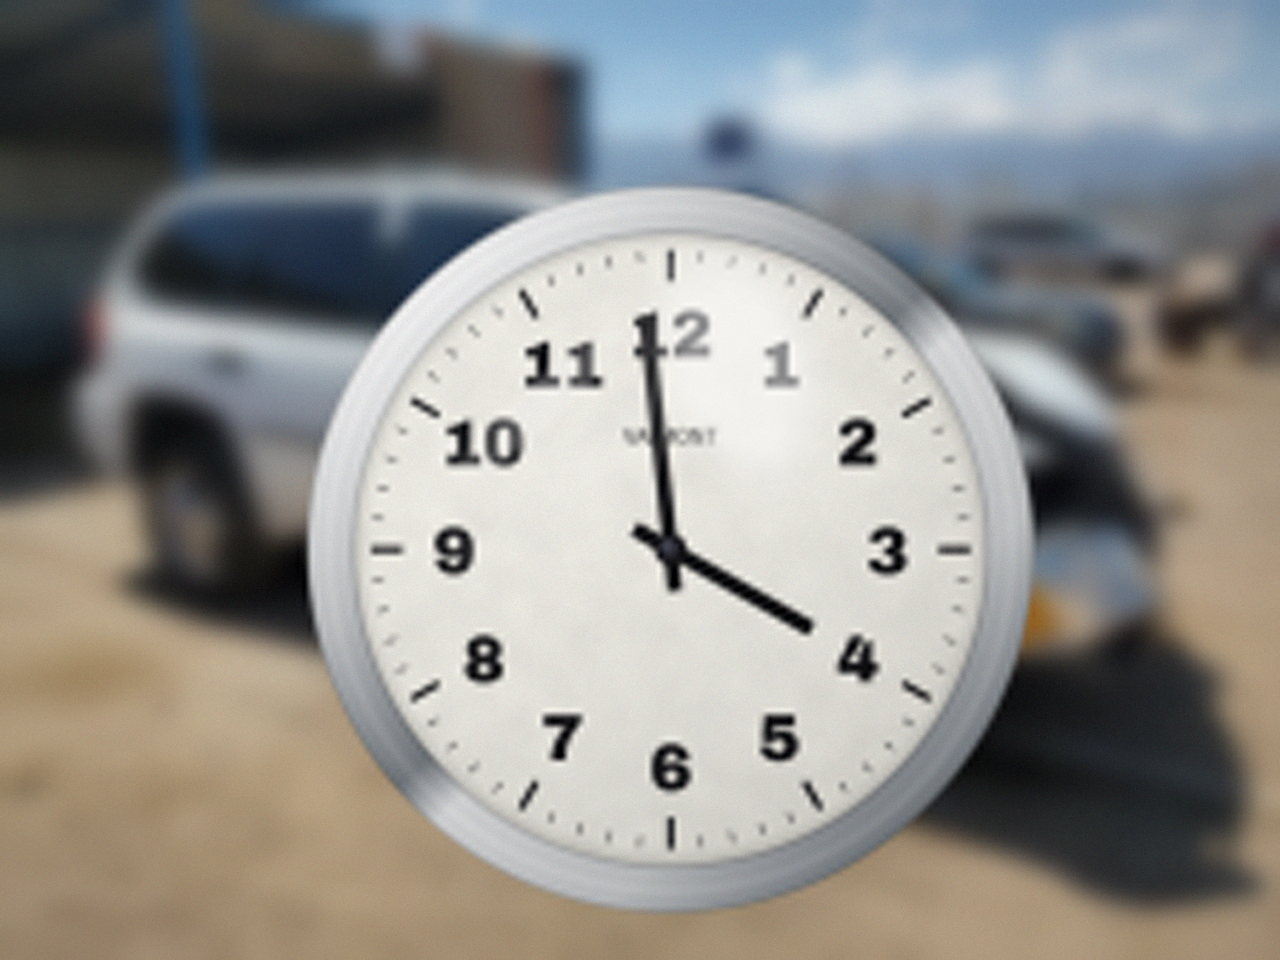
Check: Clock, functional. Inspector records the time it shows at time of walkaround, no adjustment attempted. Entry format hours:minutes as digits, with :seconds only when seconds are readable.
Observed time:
3:59
